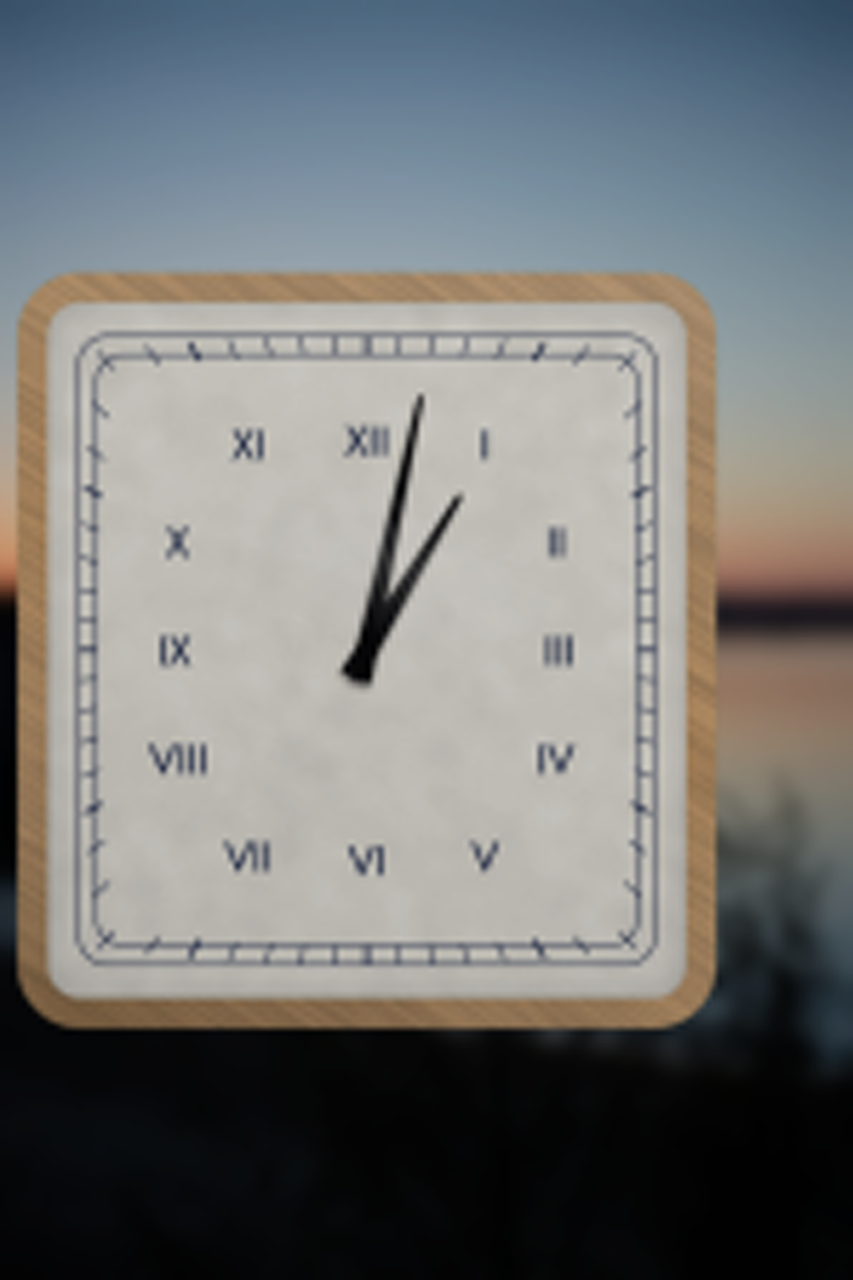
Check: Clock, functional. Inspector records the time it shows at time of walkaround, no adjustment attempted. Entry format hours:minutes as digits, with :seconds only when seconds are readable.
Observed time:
1:02
